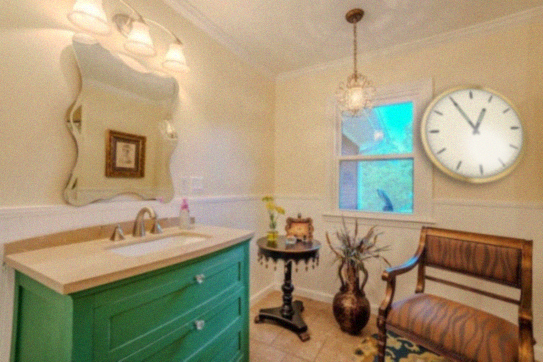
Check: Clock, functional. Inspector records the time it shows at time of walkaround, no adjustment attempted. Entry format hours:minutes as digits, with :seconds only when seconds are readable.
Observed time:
12:55
